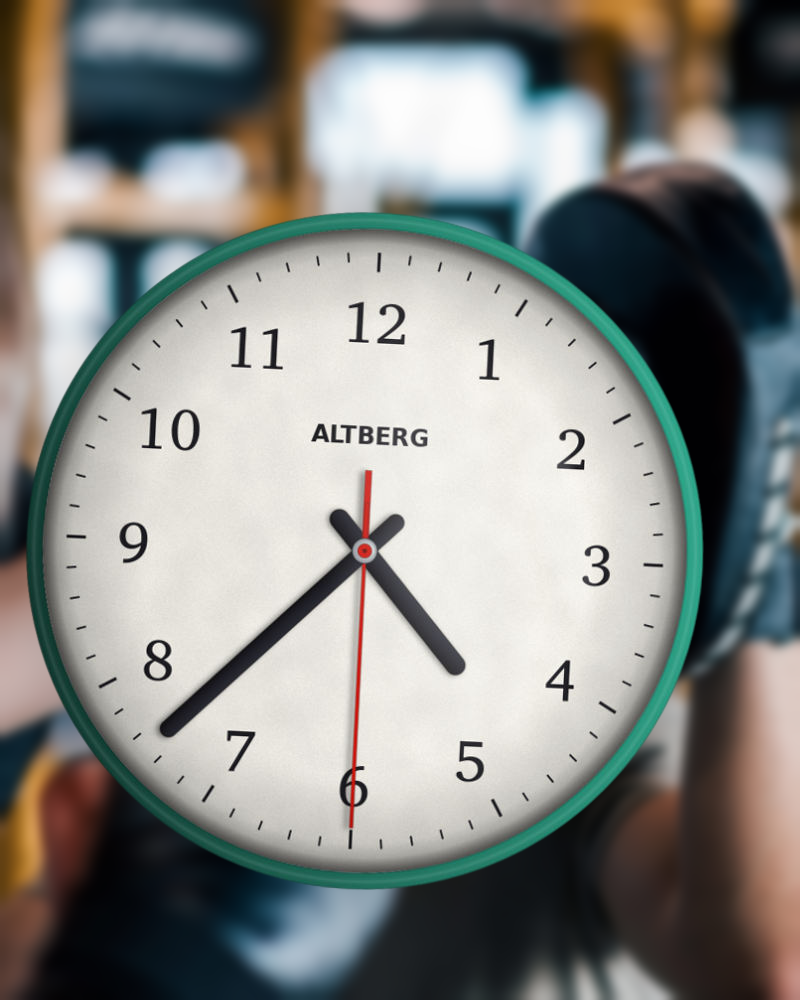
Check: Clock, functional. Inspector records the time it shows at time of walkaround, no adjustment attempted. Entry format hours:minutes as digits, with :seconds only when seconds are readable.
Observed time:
4:37:30
